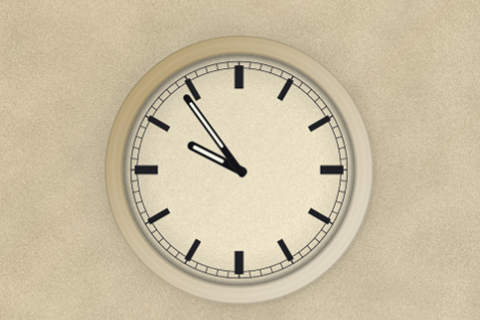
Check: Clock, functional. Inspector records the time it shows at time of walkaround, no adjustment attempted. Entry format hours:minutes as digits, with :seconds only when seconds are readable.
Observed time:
9:54
